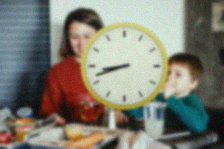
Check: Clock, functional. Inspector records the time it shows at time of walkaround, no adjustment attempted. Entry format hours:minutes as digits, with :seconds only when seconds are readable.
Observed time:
8:42
